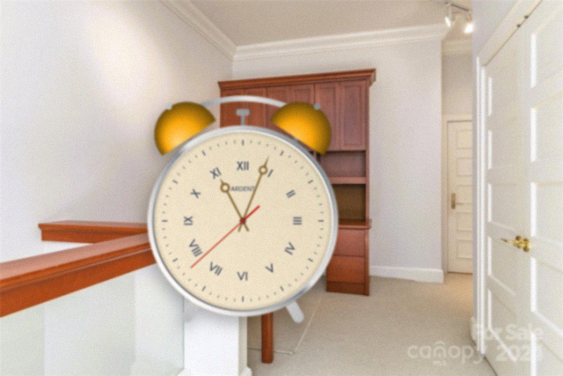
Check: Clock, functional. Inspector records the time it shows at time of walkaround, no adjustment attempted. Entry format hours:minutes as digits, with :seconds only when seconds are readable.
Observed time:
11:03:38
